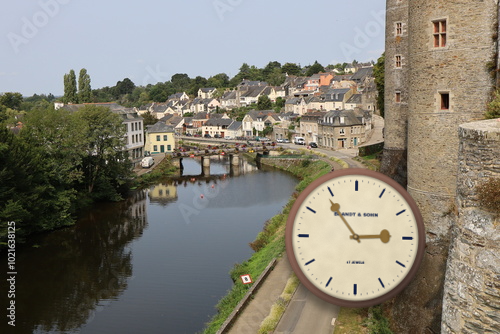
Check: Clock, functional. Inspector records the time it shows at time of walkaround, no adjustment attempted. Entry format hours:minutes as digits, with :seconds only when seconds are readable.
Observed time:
2:54
